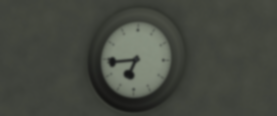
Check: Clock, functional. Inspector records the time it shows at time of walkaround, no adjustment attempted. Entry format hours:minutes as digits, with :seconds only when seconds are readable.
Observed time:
6:44
